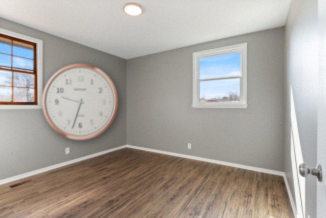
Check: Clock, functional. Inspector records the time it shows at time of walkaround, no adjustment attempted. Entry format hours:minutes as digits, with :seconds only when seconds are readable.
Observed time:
9:33
